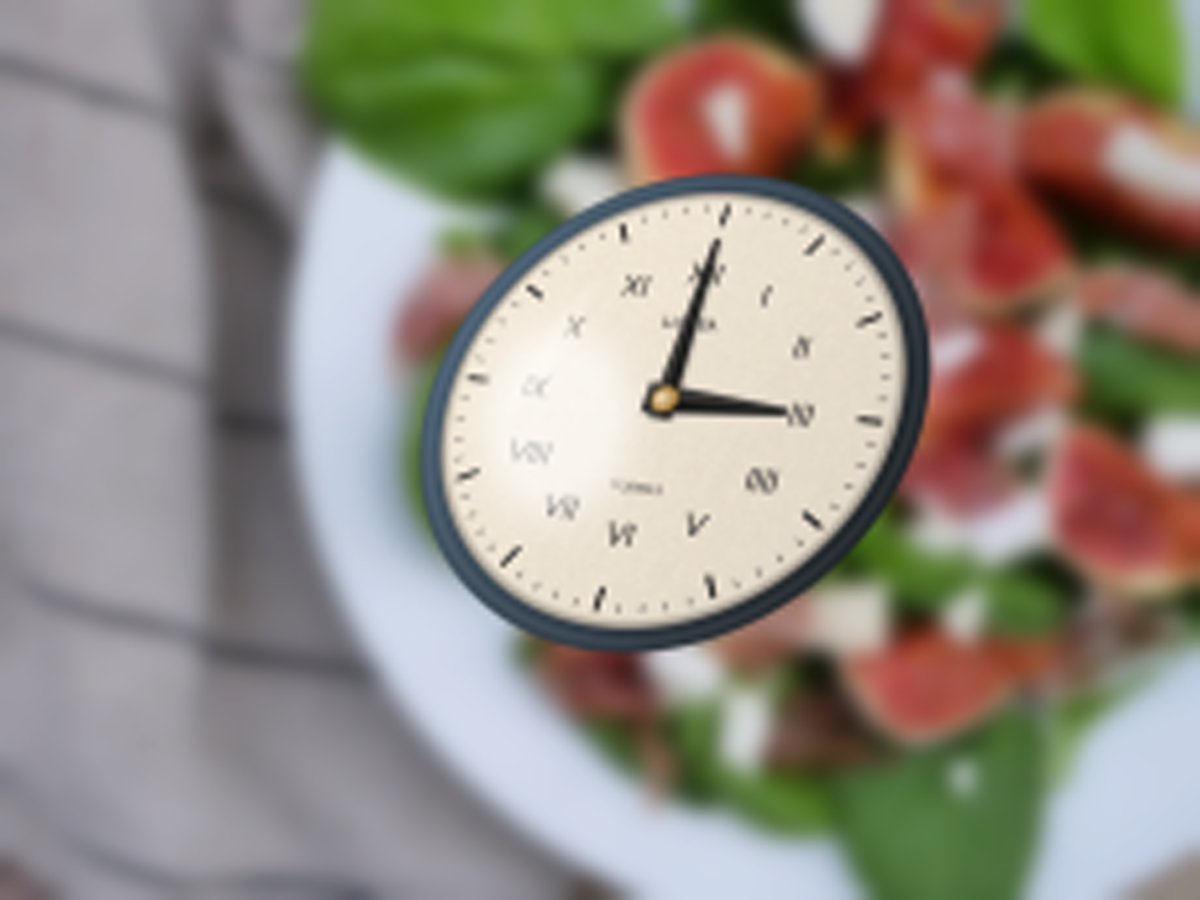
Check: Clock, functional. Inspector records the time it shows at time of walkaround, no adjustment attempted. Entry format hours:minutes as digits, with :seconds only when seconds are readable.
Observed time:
3:00
